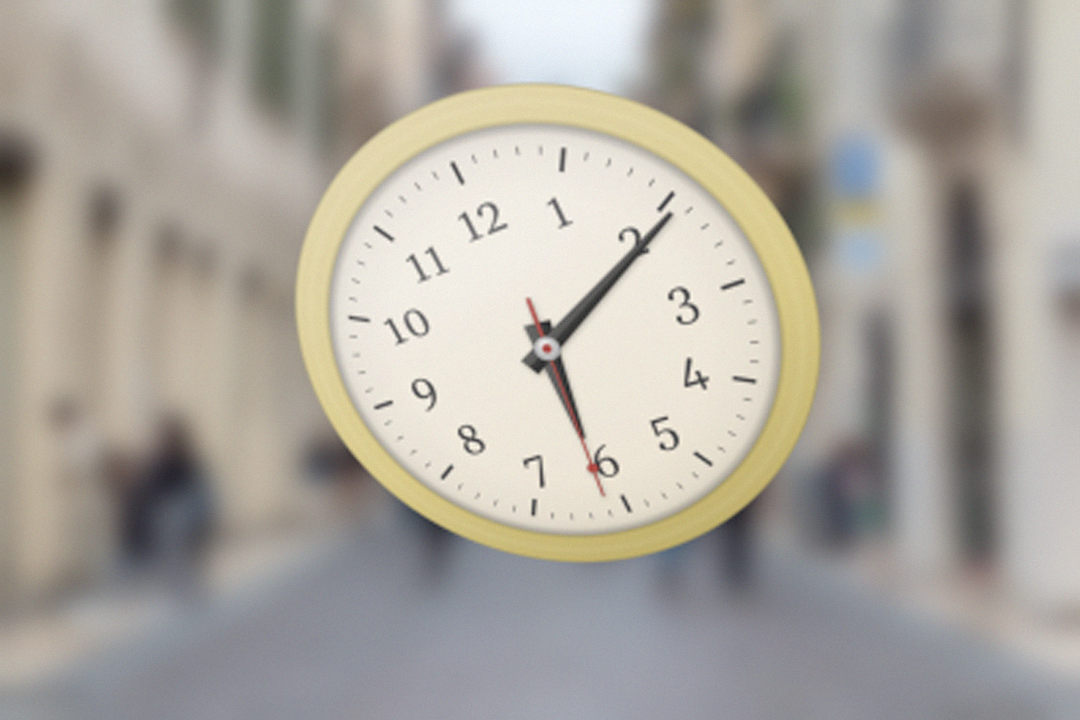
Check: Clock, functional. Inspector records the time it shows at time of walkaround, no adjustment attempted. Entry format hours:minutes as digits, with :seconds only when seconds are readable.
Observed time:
6:10:31
